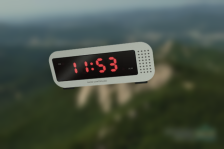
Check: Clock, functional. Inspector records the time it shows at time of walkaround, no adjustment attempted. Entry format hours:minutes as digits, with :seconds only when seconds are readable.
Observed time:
11:53
